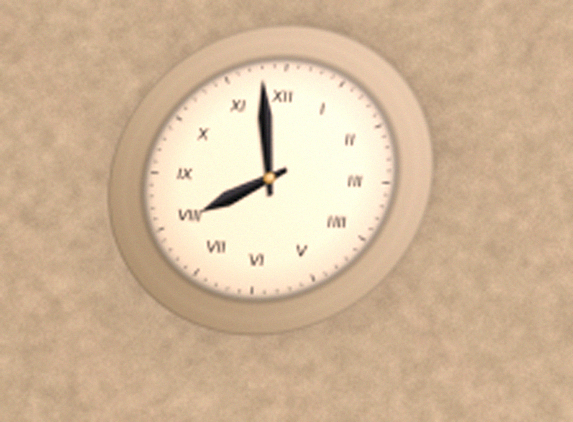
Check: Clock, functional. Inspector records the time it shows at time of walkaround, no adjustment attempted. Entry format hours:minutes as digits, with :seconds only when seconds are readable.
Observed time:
7:58
